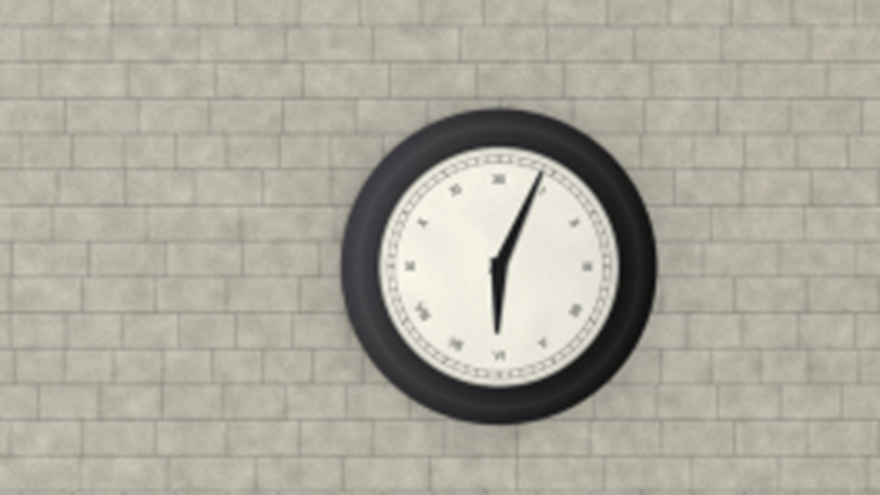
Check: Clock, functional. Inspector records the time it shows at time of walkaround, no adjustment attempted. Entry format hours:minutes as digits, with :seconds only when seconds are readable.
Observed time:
6:04
